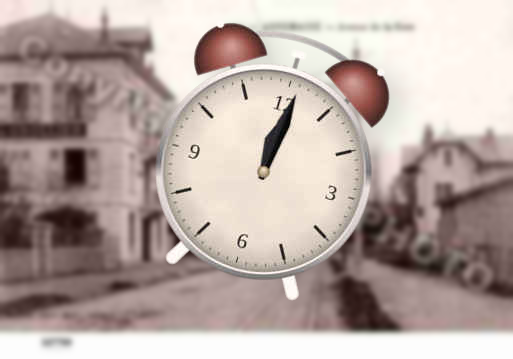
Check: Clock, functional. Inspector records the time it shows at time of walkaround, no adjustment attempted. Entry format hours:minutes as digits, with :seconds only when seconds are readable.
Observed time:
12:01
